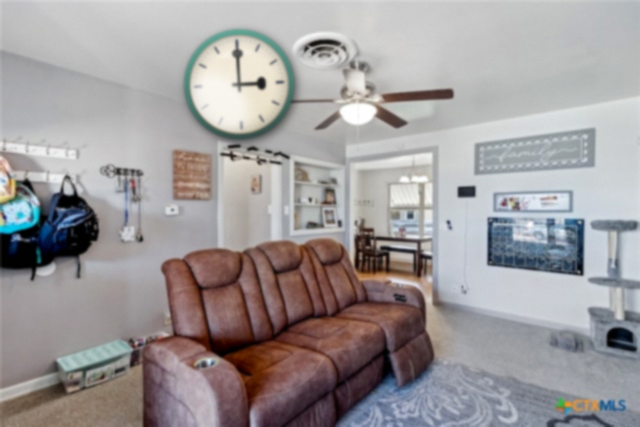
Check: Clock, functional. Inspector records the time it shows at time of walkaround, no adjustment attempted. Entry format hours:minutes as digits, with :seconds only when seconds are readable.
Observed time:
3:00
